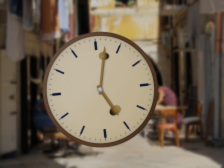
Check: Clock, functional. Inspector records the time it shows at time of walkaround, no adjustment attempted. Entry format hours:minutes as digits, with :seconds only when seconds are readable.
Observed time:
5:02
